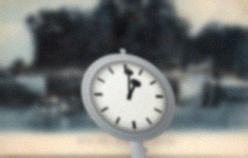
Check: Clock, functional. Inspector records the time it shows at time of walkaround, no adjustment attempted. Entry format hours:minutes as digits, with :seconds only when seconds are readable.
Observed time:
1:01
